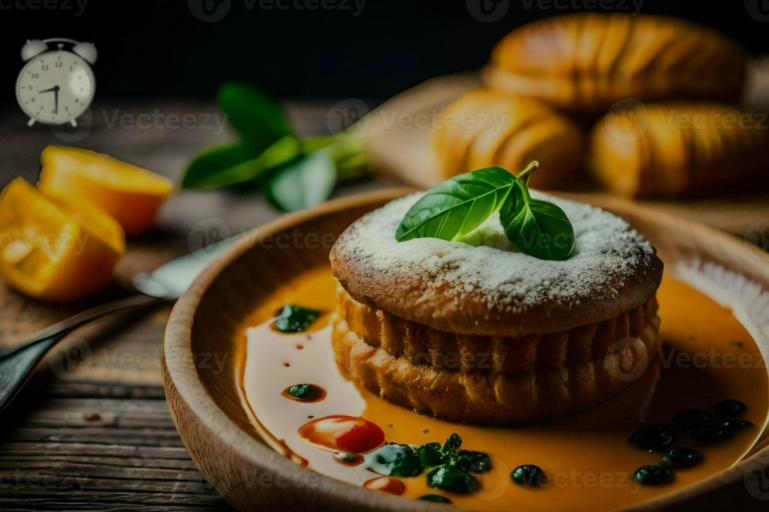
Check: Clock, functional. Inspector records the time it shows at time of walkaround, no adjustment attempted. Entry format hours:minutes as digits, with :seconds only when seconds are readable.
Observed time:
8:29
